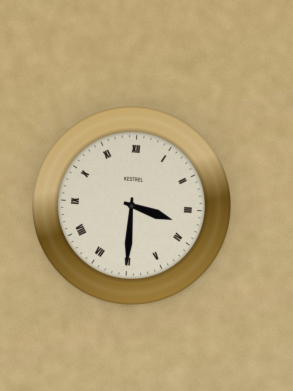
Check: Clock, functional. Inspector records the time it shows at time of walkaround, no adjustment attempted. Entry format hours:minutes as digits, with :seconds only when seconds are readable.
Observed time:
3:30
